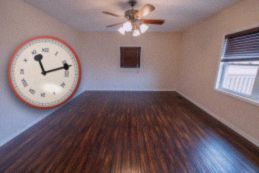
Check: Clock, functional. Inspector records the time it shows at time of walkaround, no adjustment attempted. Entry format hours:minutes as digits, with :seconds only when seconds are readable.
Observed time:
11:12
